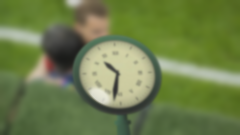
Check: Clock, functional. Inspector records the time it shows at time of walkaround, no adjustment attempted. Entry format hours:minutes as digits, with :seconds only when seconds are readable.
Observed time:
10:32
